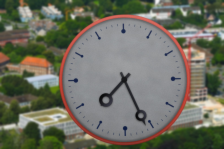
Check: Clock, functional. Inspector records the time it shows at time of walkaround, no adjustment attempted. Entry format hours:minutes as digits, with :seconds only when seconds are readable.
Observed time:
7:26
